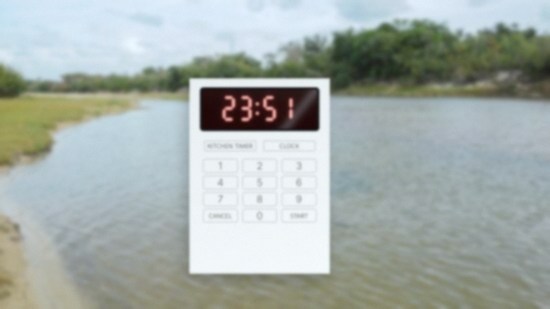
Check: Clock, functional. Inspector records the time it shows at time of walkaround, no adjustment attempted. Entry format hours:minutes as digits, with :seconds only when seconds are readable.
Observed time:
23:51
